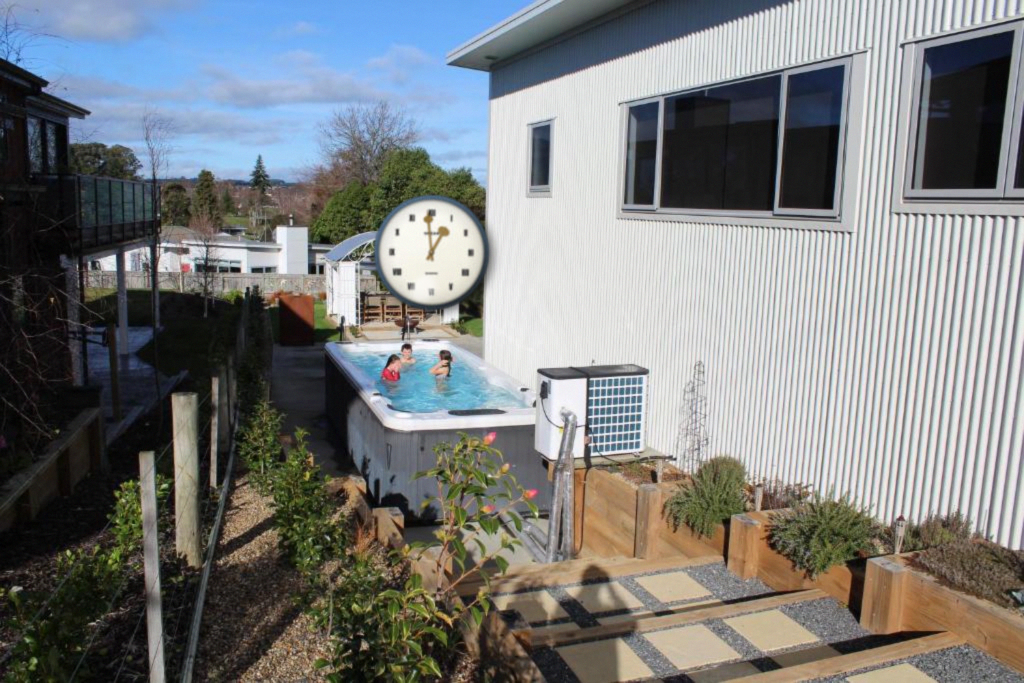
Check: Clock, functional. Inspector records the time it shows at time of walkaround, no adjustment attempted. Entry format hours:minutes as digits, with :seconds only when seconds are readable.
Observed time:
12:59
